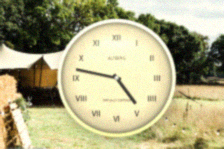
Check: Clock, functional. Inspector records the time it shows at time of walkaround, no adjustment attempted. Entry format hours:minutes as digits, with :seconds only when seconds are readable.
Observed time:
4:47
